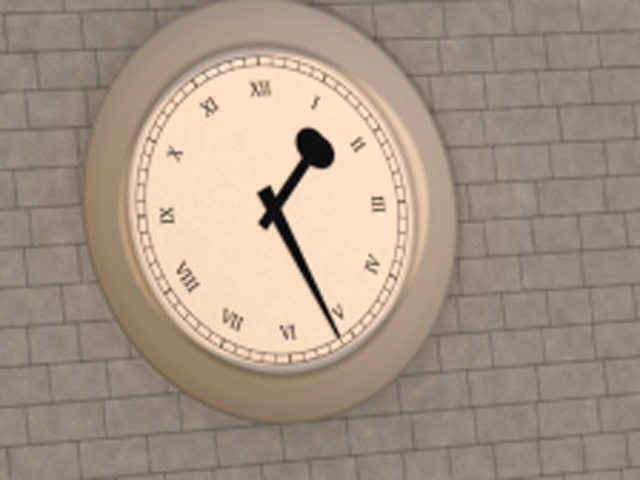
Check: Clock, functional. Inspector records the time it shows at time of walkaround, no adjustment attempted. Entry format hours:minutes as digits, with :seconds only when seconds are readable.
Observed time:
1:26
